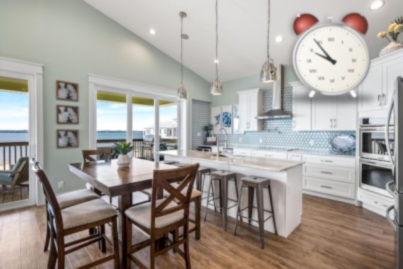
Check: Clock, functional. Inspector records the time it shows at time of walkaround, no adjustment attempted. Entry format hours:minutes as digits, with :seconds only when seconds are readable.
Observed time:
9:54
